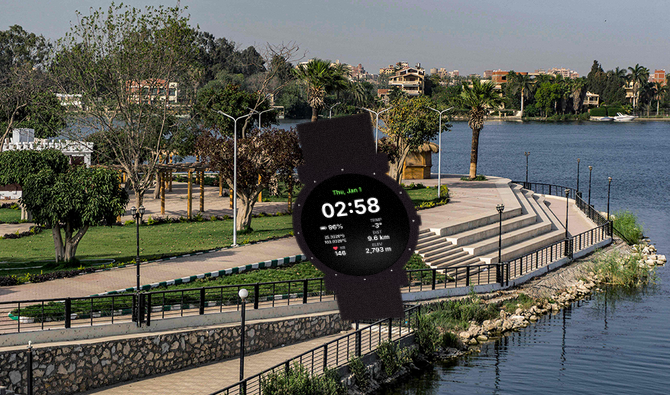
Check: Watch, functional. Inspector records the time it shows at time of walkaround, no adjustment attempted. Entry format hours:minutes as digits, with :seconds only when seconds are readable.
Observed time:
2:58
